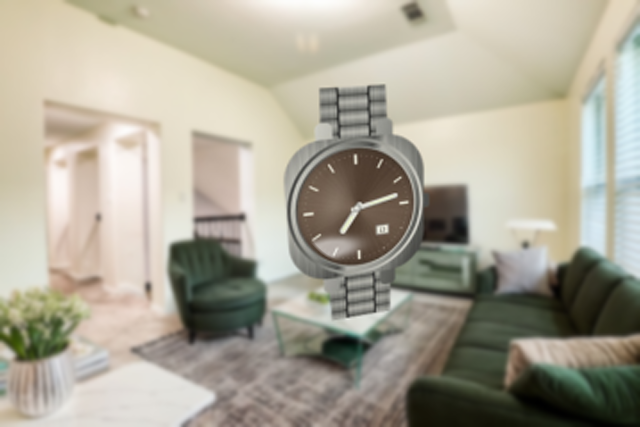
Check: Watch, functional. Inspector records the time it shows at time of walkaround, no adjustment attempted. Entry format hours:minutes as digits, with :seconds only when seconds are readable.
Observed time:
7:13
